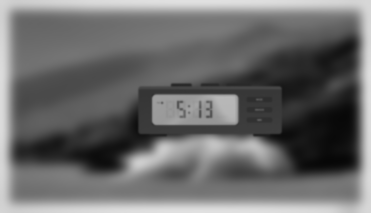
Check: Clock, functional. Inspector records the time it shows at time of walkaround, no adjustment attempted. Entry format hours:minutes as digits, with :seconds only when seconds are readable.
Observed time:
5:13
